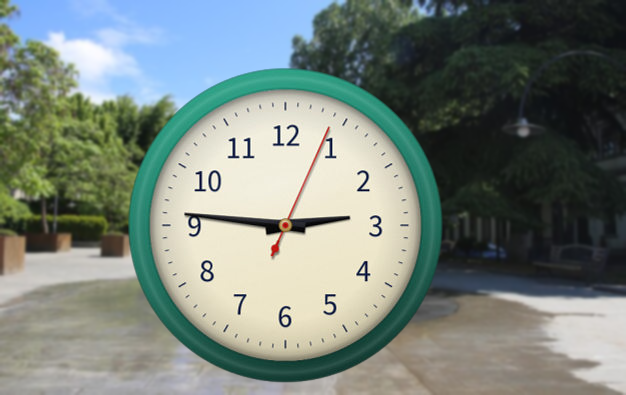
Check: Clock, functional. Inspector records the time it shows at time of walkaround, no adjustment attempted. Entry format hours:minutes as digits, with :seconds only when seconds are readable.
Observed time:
2:46:04
